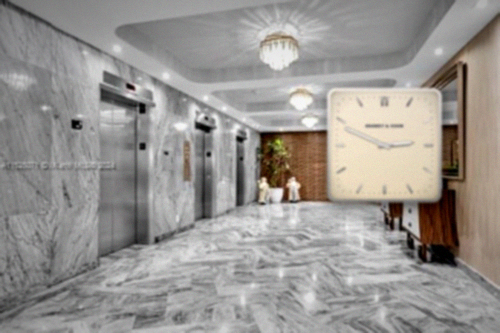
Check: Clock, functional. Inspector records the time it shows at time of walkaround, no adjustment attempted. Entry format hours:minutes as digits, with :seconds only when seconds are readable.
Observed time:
2:49
